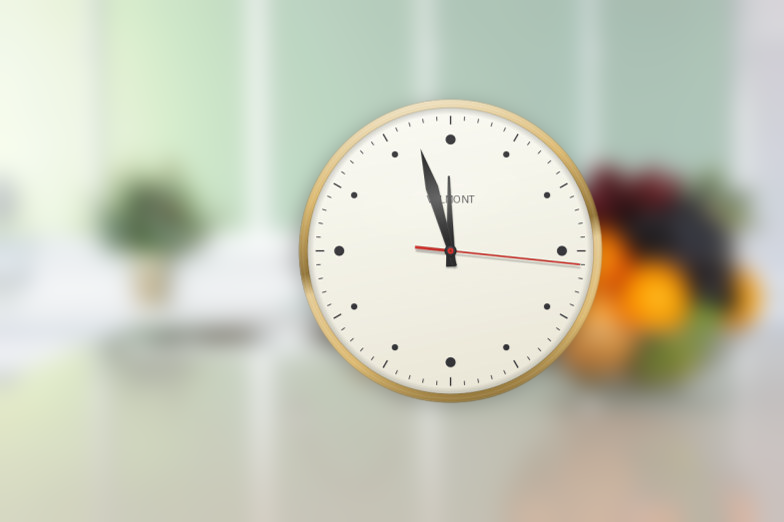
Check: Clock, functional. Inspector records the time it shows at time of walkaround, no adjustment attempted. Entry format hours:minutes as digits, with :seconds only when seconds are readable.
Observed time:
11:57:16
